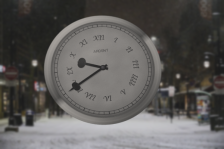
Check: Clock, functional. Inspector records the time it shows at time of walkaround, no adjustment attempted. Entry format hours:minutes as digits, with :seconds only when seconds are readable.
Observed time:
9:40
